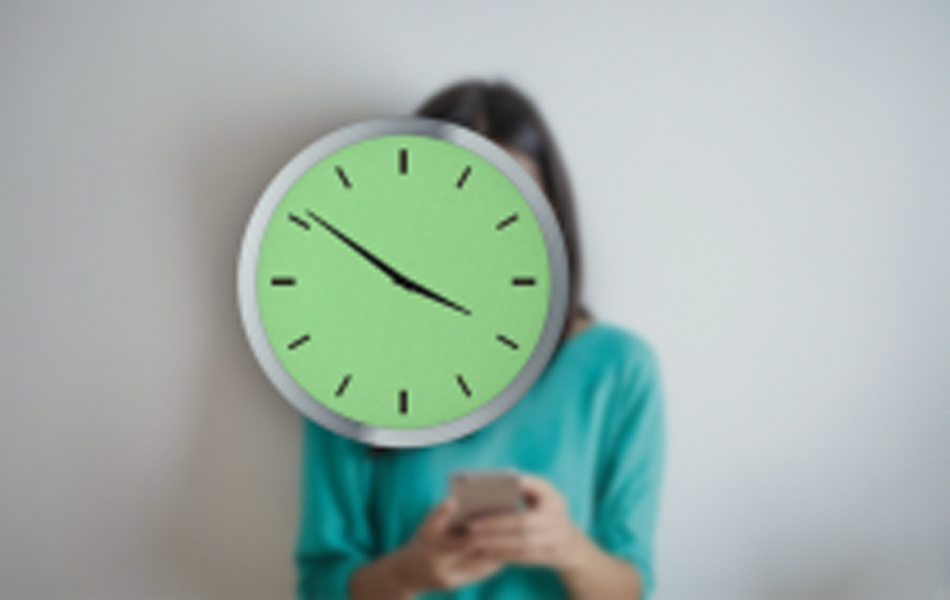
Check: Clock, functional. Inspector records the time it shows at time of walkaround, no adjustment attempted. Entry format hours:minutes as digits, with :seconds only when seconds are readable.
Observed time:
3:51
